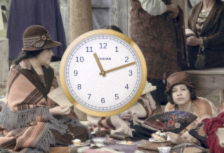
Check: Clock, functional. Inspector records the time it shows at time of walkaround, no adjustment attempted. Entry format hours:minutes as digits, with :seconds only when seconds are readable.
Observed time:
11:12
